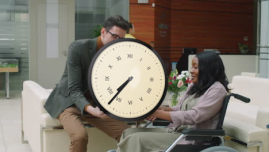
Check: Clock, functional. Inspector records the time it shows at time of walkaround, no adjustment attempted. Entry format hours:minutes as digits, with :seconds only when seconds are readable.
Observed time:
7:37
